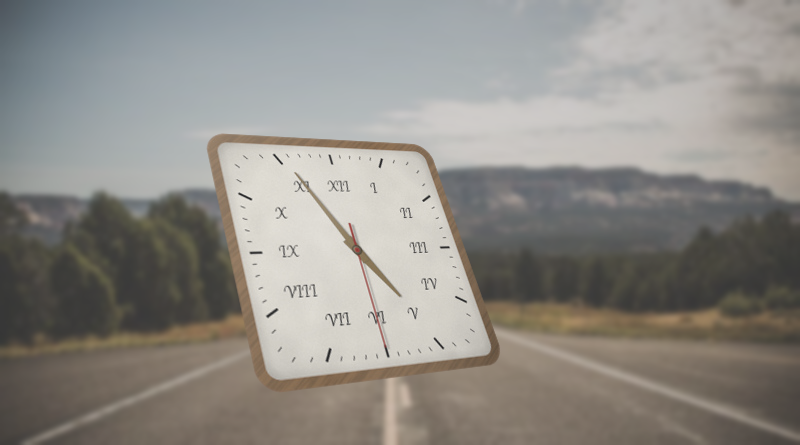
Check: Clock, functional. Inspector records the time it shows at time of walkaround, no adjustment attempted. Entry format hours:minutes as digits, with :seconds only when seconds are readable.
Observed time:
4:55:30
